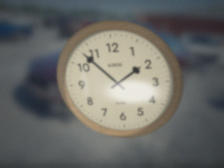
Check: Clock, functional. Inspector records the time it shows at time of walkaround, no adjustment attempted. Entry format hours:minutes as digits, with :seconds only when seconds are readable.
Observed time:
1:53
